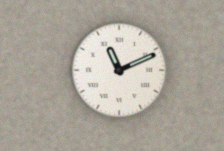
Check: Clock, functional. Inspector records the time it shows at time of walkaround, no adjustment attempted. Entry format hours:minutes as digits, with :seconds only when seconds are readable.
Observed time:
11:11
